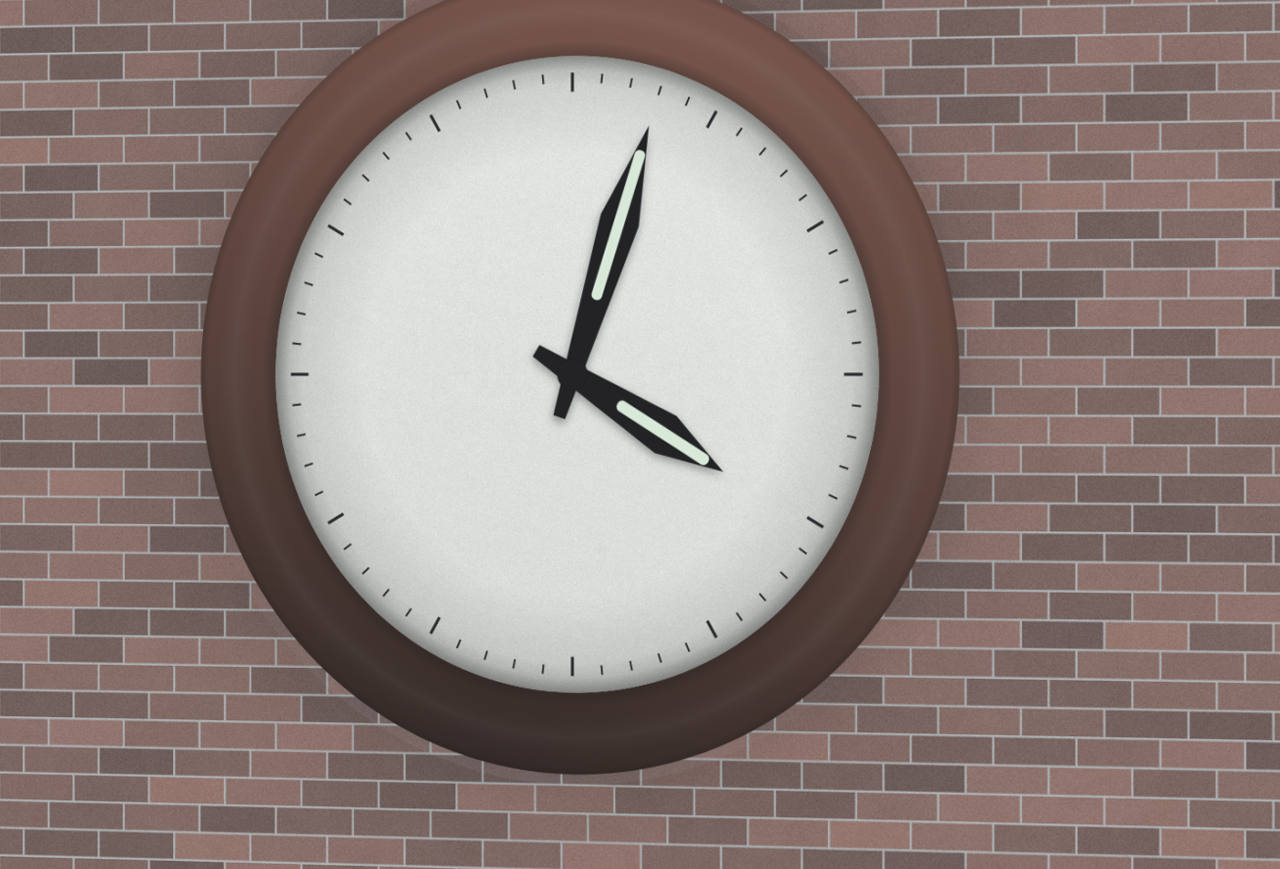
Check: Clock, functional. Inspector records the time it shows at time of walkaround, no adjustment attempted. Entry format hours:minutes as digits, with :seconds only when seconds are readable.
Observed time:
4:03
